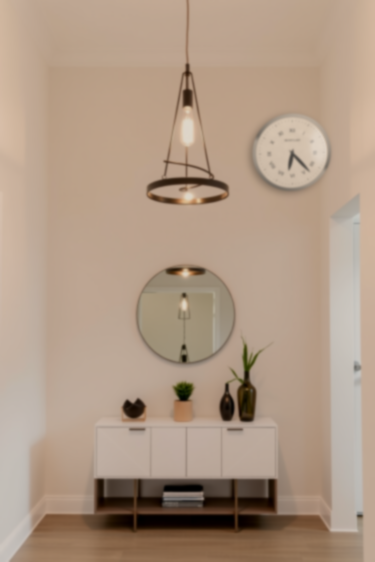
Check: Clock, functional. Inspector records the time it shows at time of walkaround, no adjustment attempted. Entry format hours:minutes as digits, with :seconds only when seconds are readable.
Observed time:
6:23
